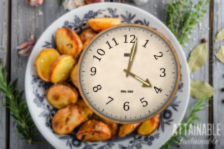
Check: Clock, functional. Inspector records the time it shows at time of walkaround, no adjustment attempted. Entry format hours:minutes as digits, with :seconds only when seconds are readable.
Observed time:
4:02
